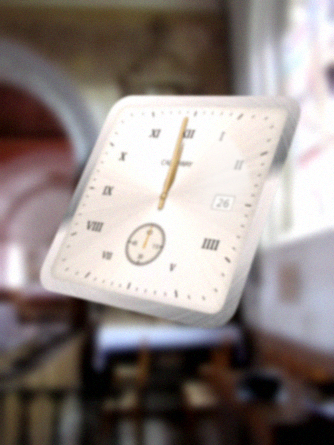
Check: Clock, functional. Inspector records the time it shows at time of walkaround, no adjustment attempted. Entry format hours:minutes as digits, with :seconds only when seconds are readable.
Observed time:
11:59
